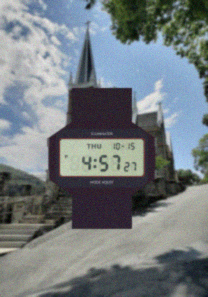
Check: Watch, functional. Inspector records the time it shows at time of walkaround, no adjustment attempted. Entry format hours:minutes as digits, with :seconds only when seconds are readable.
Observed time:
4:57:27
